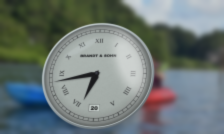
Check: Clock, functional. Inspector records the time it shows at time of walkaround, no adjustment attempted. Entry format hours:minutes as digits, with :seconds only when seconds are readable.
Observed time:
6:43
